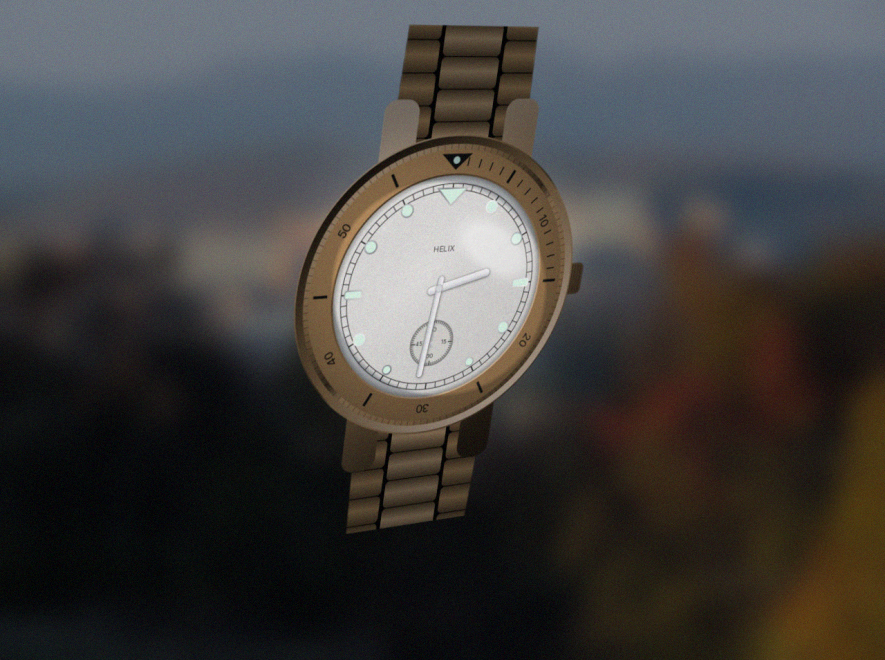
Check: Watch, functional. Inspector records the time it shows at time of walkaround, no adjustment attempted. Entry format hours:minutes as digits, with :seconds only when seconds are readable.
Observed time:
2:31
